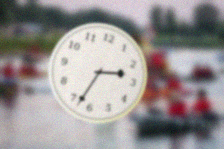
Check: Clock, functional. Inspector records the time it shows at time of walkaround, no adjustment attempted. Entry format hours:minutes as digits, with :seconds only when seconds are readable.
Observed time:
2:33
